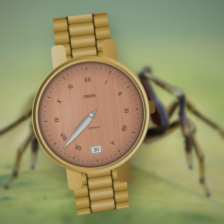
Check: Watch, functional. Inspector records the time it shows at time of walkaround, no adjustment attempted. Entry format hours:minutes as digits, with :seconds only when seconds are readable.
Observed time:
7:38
